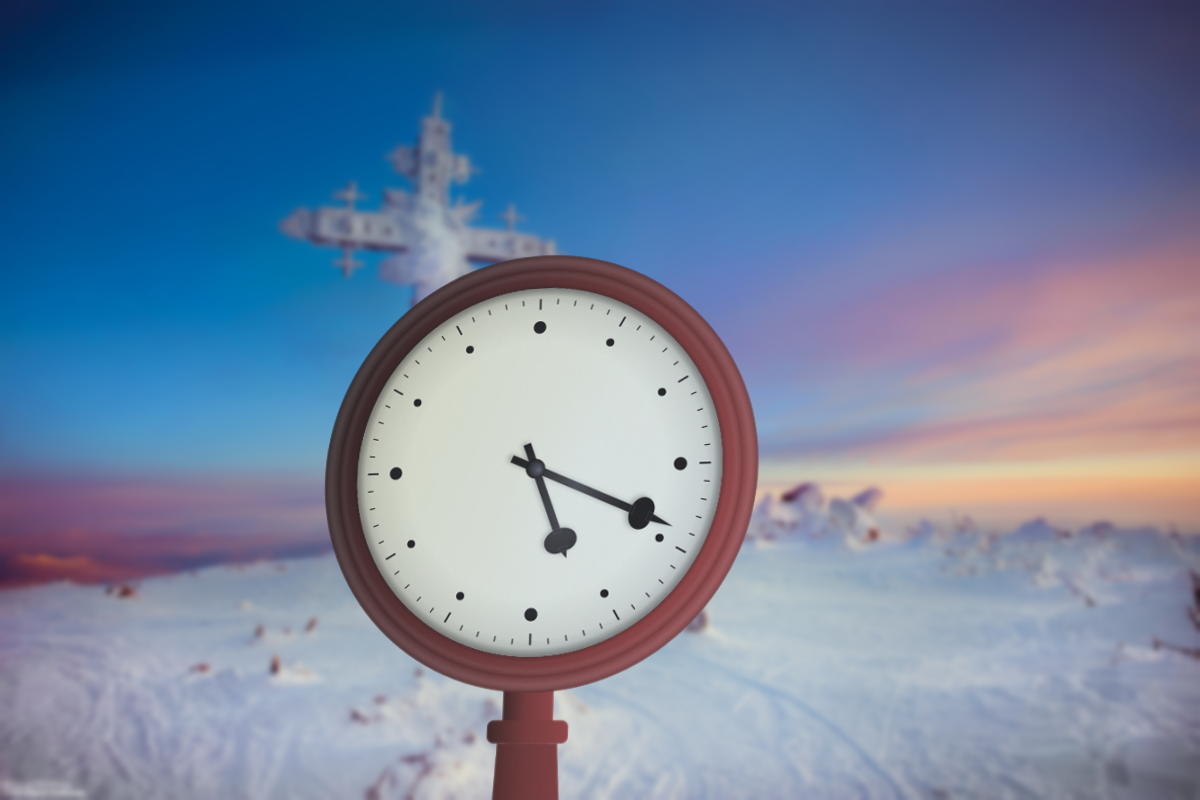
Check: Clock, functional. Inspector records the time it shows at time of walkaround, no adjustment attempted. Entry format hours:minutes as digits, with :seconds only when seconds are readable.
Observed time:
5:19
